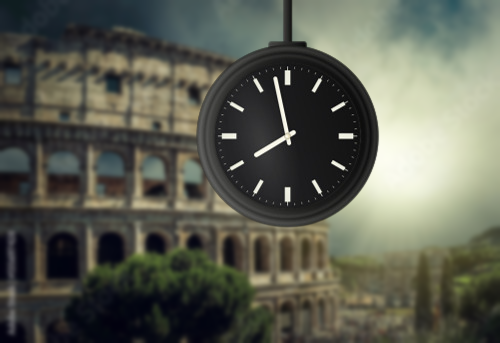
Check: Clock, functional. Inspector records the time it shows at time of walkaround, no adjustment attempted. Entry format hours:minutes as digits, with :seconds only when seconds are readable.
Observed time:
7:58
